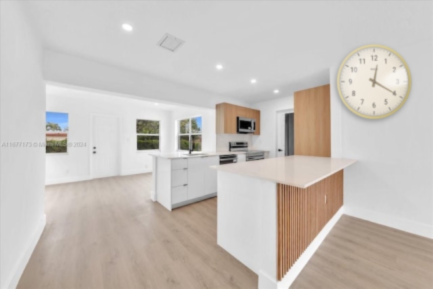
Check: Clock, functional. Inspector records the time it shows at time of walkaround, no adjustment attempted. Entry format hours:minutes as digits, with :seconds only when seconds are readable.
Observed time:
12:20
